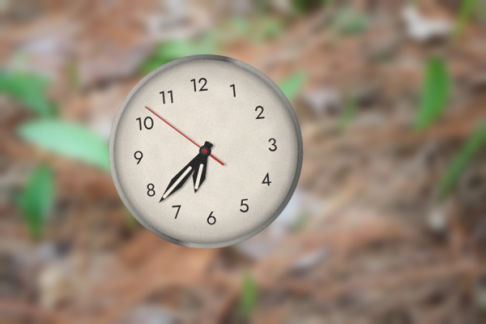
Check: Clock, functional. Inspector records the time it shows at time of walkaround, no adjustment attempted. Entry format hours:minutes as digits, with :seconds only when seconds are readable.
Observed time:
6:37:52
